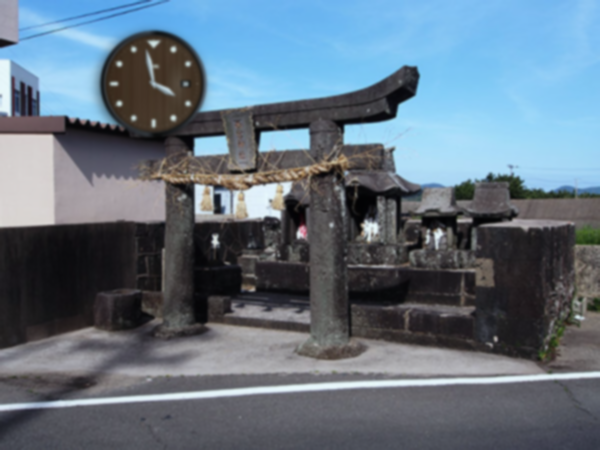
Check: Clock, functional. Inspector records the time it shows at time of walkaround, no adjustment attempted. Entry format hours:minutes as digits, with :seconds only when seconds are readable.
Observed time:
3:58
